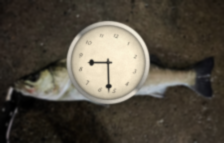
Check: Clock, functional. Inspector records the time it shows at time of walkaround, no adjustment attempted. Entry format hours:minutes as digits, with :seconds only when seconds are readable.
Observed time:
8:27
